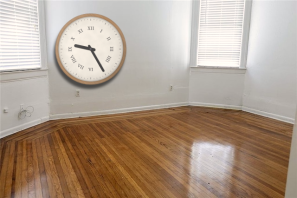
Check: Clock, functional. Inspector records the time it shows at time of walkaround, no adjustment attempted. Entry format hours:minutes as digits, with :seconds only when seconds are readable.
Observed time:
9:25
